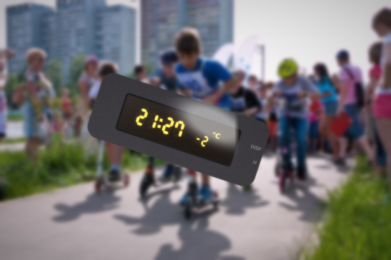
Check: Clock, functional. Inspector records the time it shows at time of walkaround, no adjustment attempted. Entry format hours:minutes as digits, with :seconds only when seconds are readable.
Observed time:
21:27
